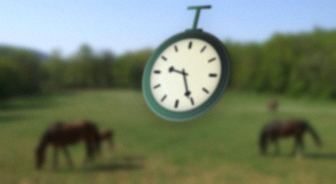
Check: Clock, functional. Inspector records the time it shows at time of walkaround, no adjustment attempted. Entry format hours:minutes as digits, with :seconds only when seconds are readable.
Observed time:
9:26
